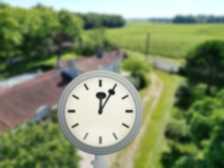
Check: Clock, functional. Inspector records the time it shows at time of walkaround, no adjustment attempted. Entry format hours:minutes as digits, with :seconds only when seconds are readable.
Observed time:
12:05
